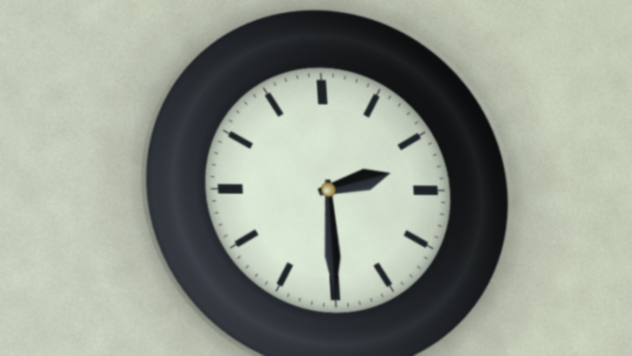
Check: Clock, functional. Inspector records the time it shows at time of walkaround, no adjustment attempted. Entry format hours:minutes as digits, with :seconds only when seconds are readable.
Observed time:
2:30
